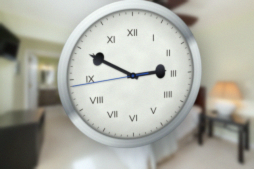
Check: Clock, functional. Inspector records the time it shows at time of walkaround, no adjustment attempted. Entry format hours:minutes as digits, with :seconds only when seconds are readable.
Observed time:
2:49:44
